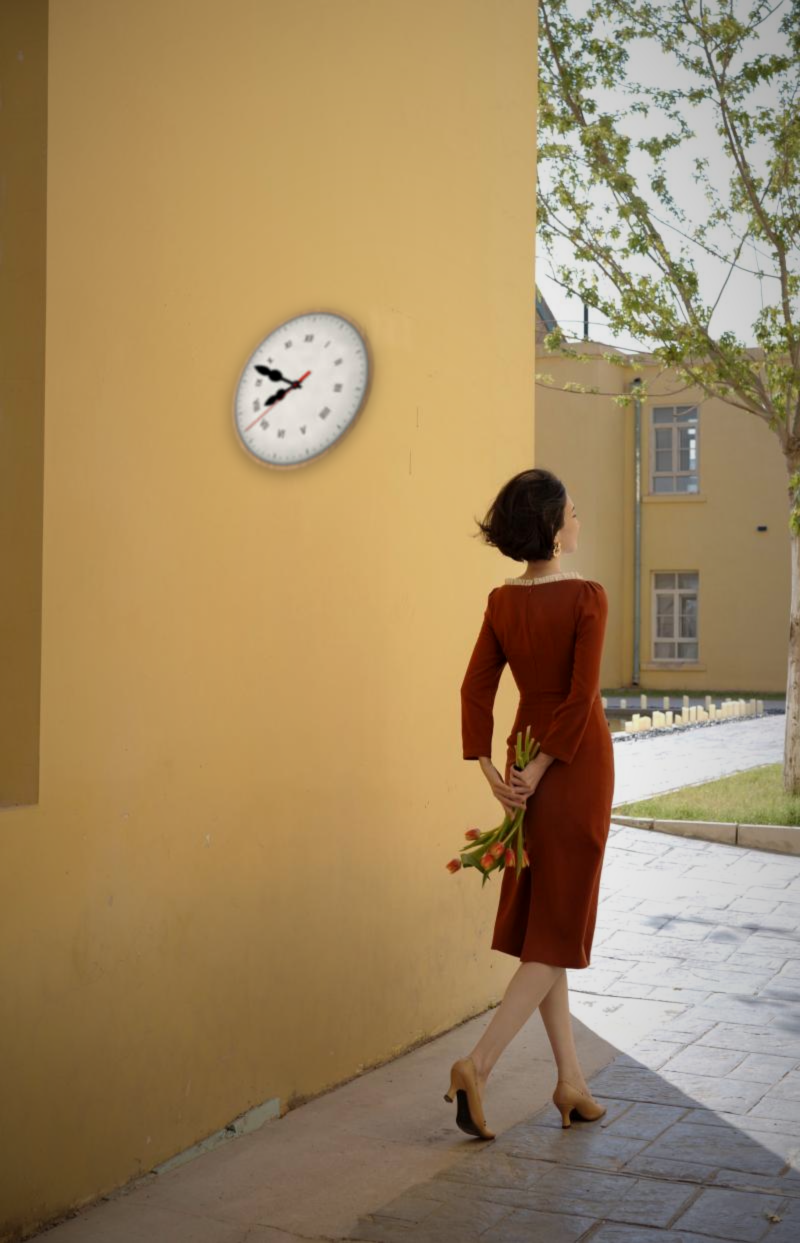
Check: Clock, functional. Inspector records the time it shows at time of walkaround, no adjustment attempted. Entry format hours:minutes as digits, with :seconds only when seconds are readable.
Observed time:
7:47:37
